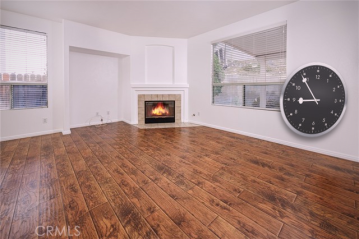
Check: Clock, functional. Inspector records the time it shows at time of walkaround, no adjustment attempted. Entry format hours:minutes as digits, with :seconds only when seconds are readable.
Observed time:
8:54
